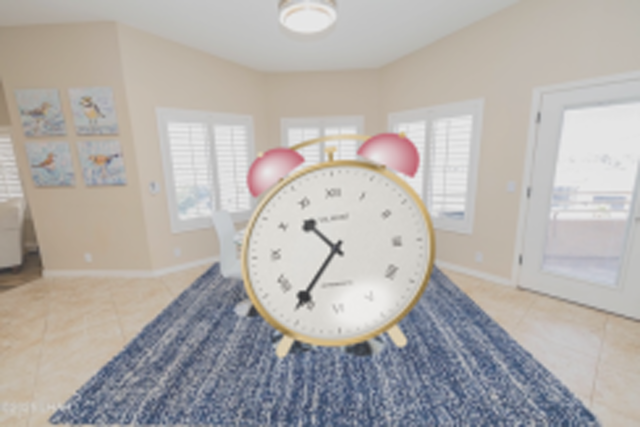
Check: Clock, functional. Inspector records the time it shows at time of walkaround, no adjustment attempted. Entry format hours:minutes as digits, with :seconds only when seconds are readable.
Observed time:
10:36
